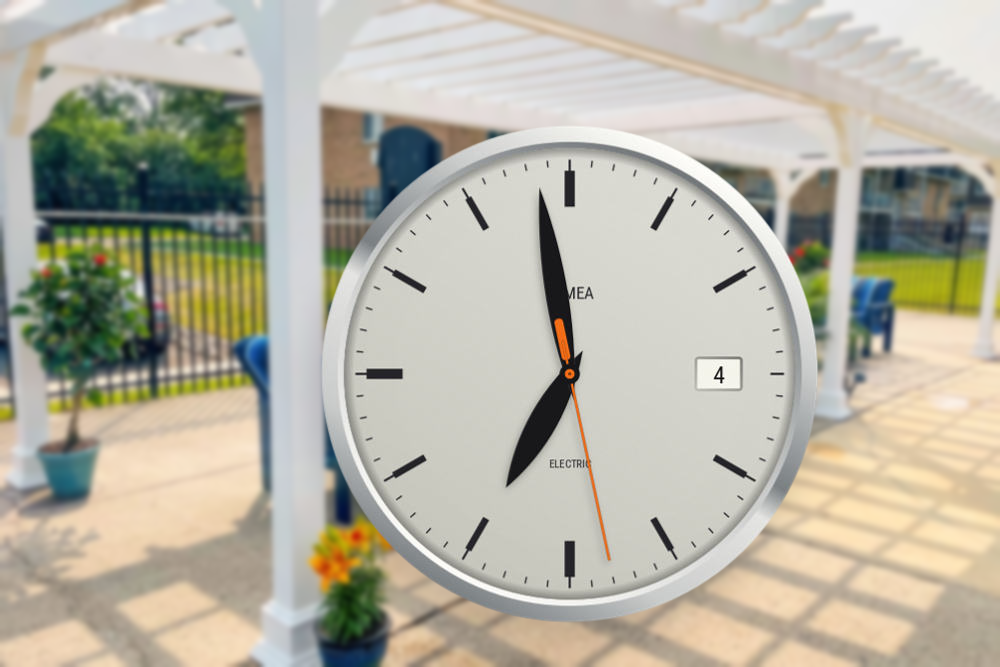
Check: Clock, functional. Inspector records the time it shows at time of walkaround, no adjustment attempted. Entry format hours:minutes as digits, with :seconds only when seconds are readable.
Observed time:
6:58:28
